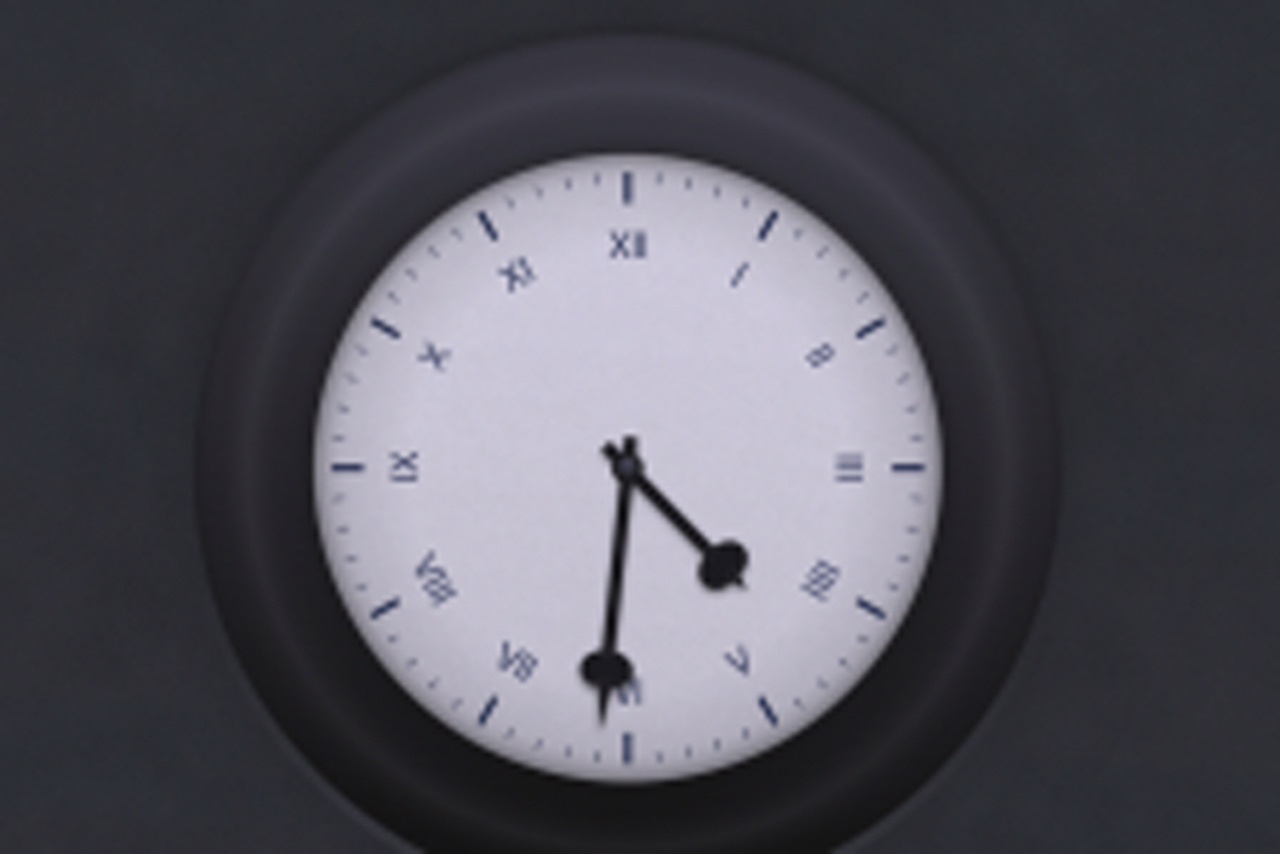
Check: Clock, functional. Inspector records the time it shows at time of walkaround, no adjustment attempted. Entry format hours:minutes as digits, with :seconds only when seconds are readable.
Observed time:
4:31
